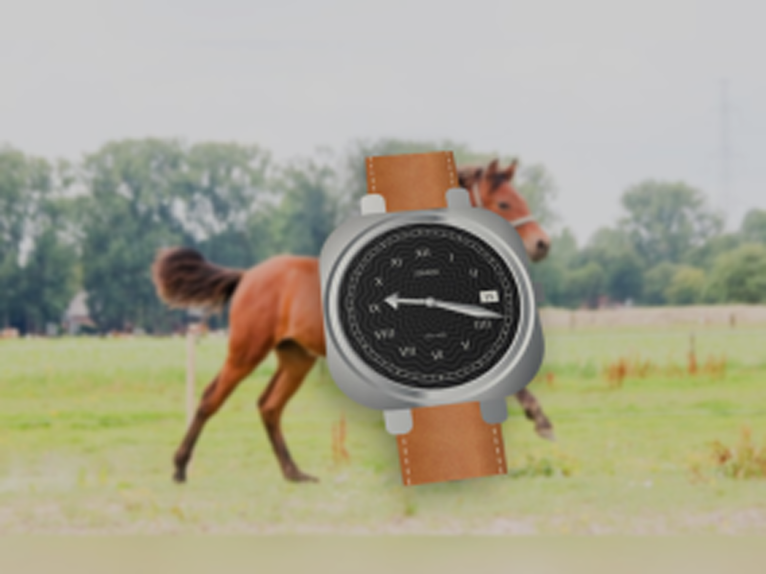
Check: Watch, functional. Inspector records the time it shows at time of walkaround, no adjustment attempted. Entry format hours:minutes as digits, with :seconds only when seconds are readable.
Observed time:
9:18
